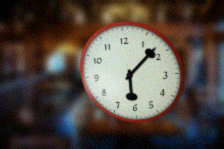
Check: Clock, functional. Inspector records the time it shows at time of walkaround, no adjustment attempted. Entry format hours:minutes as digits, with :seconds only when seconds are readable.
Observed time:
6:08
